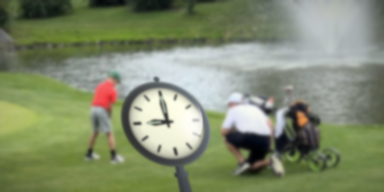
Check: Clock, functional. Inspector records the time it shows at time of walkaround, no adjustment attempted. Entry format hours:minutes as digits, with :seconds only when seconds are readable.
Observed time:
9:00
